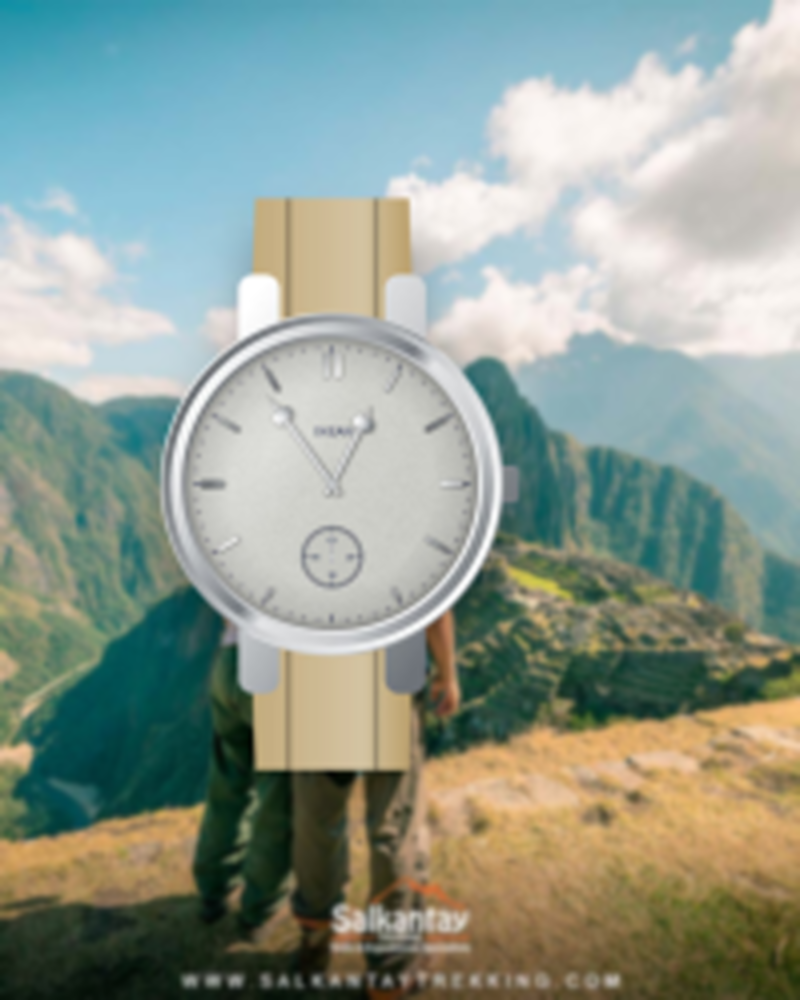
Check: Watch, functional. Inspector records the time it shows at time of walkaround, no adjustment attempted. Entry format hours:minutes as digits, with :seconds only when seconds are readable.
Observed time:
12:54
